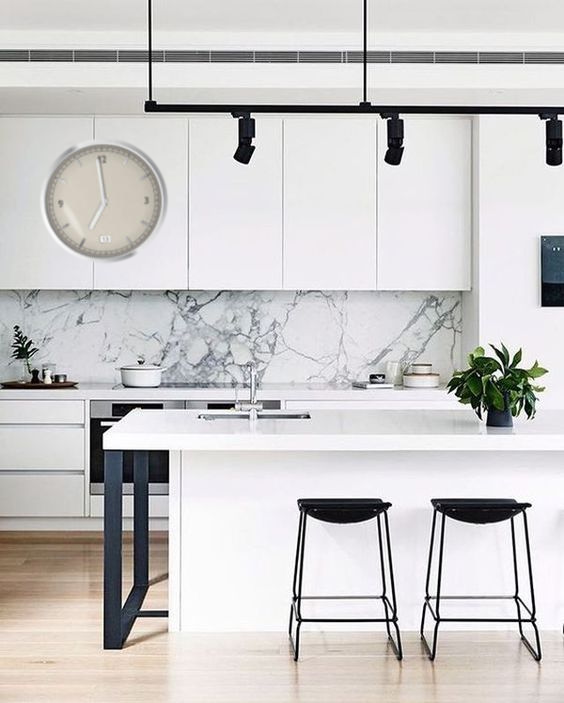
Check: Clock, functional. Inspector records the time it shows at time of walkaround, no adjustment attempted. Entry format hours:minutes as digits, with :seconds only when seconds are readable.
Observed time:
6:59
